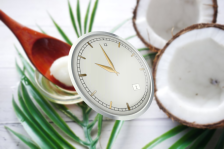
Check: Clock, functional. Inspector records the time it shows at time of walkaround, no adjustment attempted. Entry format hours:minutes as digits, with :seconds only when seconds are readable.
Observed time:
9:58
